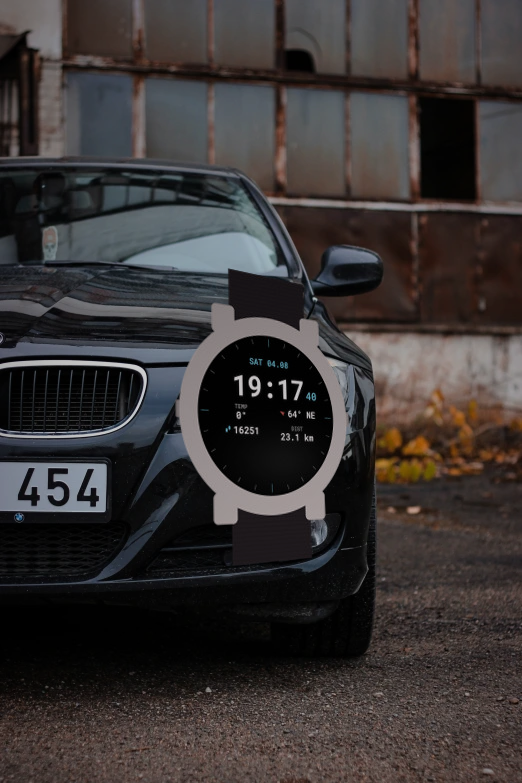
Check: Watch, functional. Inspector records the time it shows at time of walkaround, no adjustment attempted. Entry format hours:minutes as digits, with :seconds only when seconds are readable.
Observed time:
19:17:40
